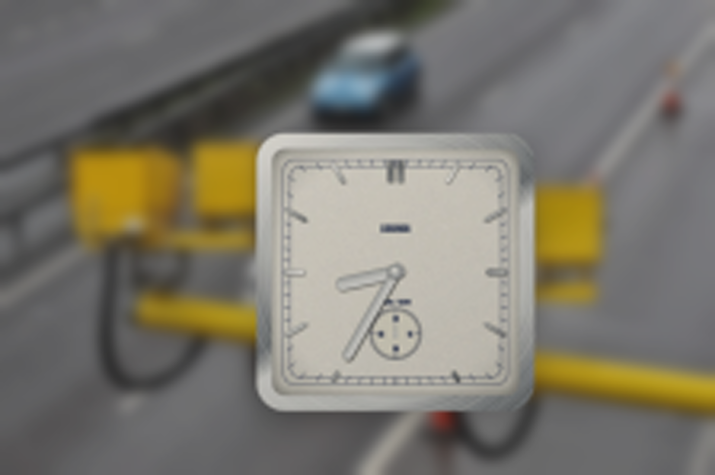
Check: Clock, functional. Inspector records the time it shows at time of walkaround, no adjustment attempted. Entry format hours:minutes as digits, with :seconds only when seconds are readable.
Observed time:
8:35
